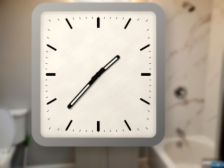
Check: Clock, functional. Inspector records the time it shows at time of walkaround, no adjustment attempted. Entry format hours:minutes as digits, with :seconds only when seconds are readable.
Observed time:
1:37
